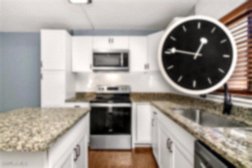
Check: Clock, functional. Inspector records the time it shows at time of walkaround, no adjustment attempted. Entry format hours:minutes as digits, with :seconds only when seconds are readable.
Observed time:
12:46
